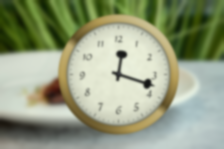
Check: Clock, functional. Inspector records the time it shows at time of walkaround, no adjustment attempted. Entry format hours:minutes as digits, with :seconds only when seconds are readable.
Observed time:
12:18
